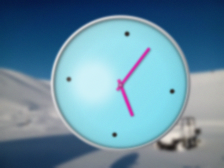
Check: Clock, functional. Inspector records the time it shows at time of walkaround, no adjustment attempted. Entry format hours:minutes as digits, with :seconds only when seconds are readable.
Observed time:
5:05
